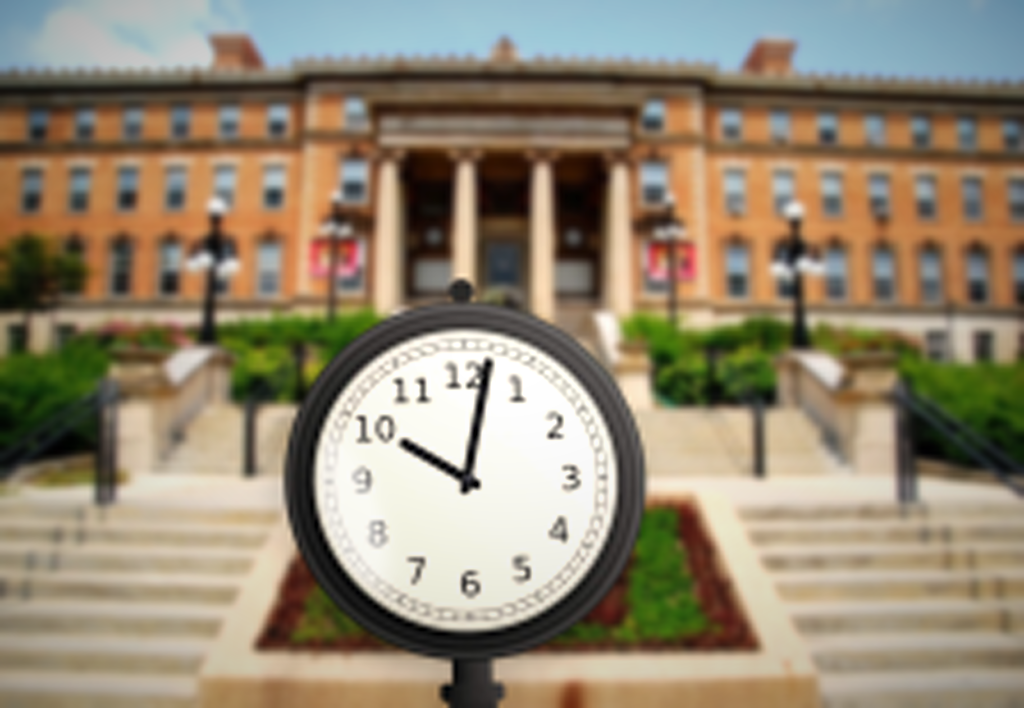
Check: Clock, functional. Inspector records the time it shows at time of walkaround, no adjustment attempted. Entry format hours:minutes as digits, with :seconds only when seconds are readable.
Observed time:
10:02
